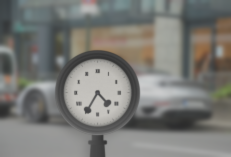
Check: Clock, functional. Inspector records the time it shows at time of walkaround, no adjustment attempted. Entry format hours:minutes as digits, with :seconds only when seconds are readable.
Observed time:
4:35
